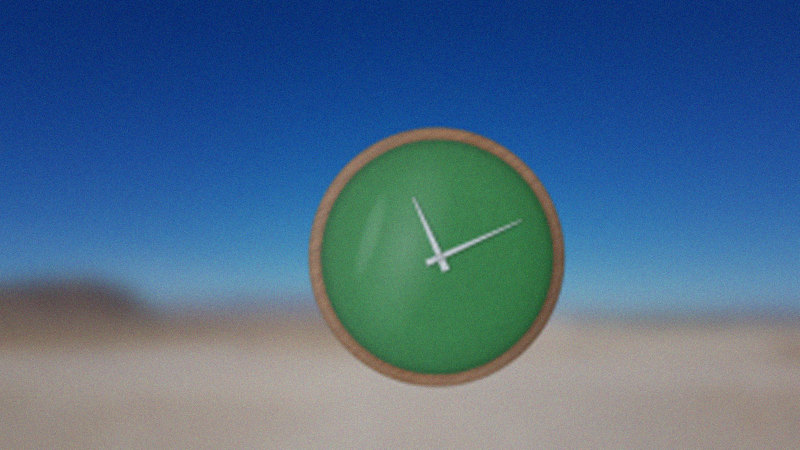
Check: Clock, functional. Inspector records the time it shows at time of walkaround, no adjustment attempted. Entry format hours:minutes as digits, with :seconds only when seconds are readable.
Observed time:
11:11
